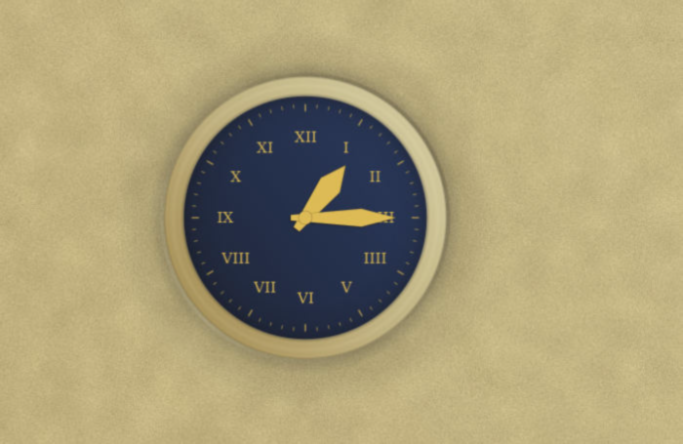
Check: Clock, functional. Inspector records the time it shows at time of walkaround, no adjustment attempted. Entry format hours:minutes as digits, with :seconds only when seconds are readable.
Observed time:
1:15
